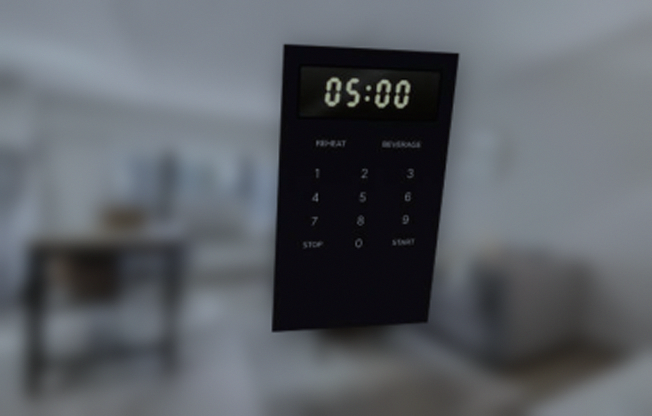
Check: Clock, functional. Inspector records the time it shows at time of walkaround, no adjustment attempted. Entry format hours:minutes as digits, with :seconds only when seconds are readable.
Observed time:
5:00
